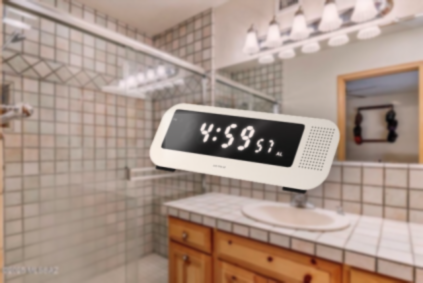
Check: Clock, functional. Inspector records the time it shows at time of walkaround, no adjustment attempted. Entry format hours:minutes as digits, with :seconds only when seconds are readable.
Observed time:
4:59:57
